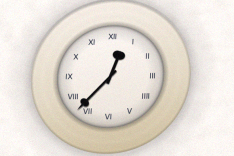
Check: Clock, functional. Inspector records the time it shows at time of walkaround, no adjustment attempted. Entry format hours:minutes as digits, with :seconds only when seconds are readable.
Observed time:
12:37
